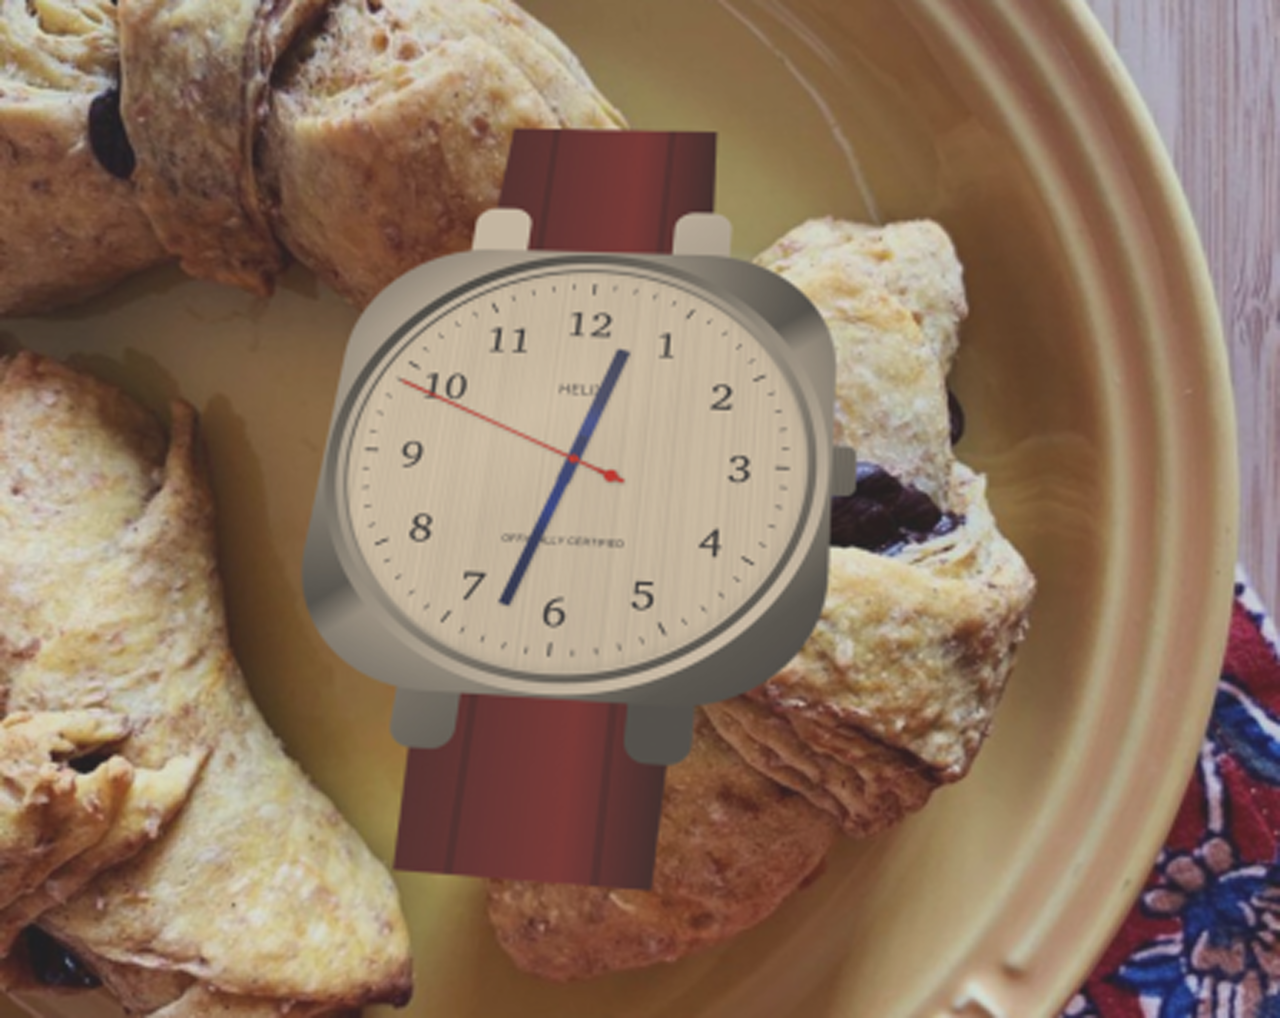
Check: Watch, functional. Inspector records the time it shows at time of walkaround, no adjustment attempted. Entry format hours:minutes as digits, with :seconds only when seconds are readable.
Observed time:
12:32:49
